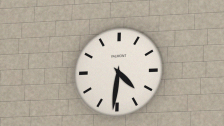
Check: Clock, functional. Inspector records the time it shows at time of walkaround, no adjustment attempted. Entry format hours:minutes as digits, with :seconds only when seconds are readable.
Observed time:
4:31
